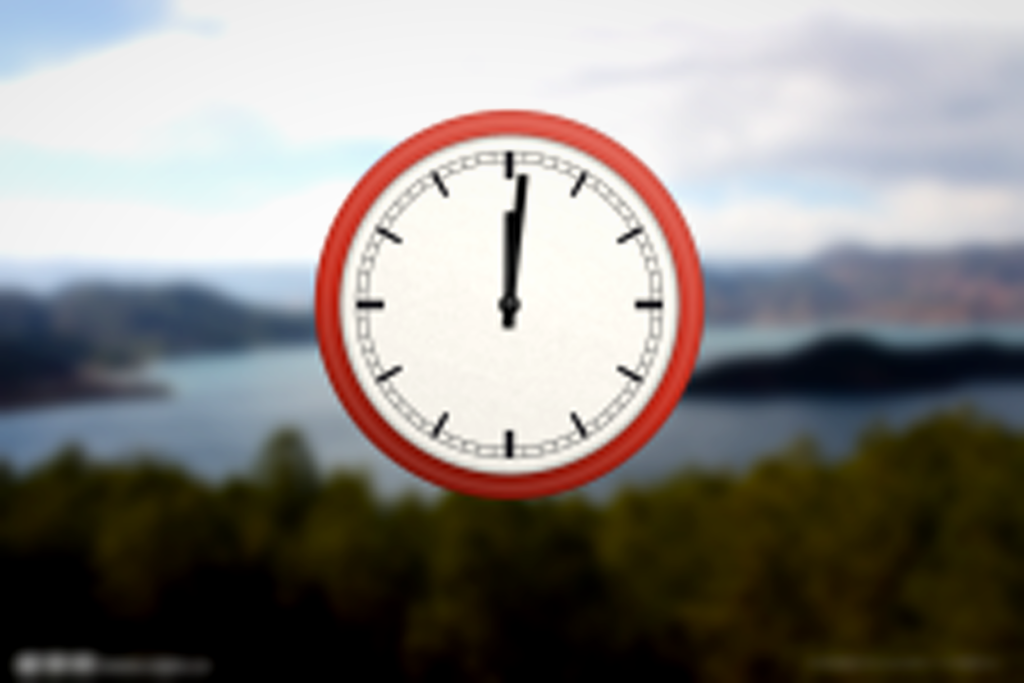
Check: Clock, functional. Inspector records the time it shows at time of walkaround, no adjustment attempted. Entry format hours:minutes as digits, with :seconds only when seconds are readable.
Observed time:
12:01
